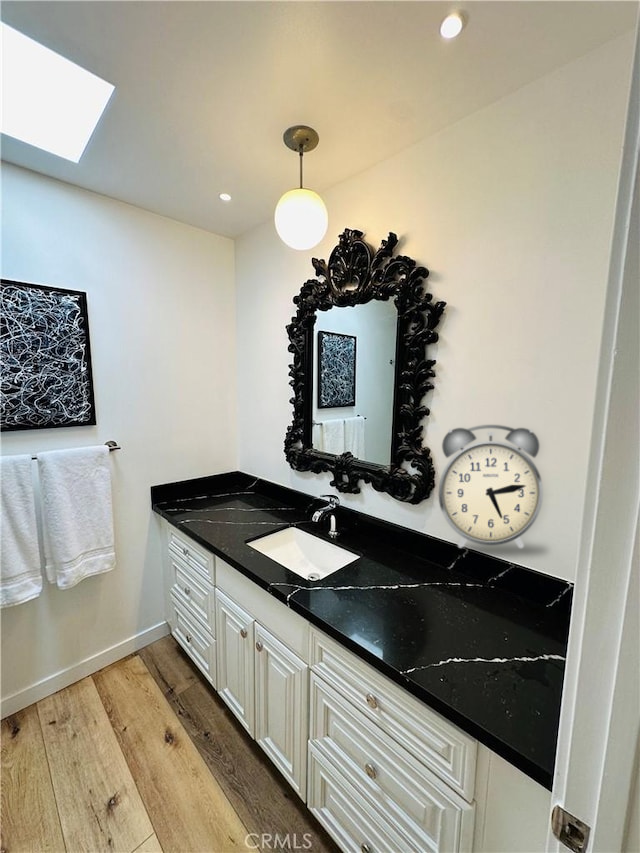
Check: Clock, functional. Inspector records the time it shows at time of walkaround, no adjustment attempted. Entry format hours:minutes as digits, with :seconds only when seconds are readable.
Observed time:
5:13
